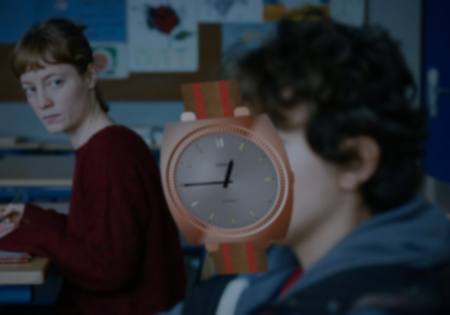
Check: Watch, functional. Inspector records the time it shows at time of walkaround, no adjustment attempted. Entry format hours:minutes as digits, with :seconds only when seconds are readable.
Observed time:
12:45
